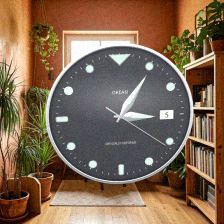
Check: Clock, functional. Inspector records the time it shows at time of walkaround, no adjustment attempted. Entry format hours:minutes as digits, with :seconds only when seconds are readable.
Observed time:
3:05:21
